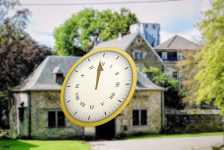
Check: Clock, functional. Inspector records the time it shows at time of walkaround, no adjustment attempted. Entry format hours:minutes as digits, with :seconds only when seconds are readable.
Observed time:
11:59
